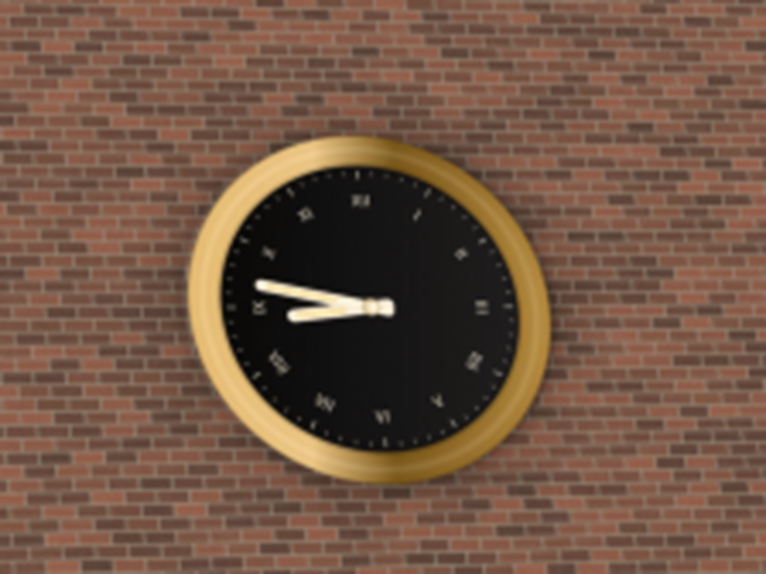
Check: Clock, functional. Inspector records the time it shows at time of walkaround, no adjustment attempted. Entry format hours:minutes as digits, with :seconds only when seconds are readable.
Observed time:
8:47
